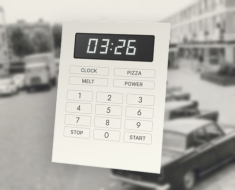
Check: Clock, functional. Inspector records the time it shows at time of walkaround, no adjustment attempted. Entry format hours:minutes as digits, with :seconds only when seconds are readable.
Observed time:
3:26
